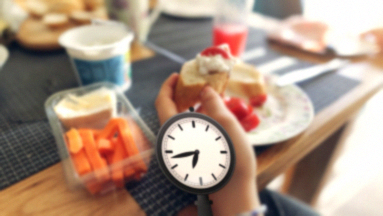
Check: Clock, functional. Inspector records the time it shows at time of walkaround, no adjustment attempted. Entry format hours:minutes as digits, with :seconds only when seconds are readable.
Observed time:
6:43
